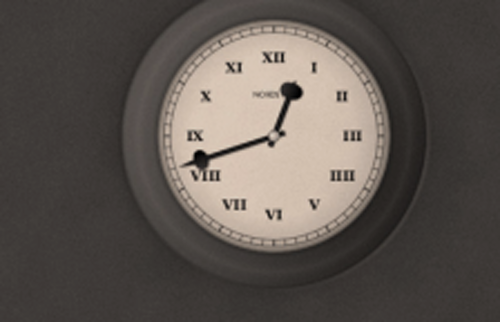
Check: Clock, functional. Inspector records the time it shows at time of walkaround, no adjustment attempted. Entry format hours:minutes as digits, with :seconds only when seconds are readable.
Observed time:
12:42
